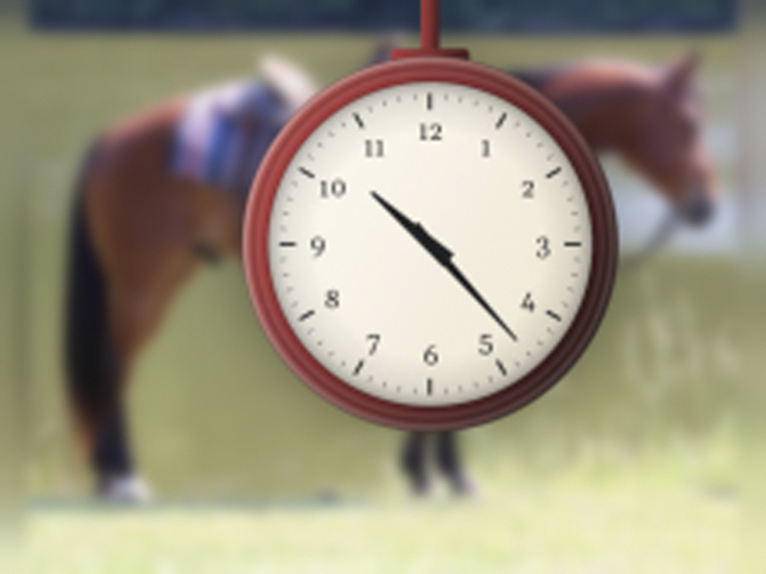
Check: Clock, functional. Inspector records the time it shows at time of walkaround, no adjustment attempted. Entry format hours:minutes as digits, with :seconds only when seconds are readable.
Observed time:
10:23
